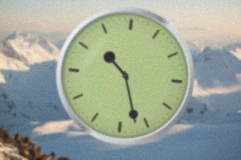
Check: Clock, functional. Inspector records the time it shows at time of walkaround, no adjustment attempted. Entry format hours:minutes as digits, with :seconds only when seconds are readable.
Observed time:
10:27
